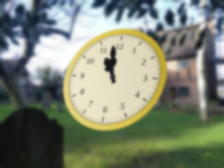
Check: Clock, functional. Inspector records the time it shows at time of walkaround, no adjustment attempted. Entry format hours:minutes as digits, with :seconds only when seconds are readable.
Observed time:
10:58
